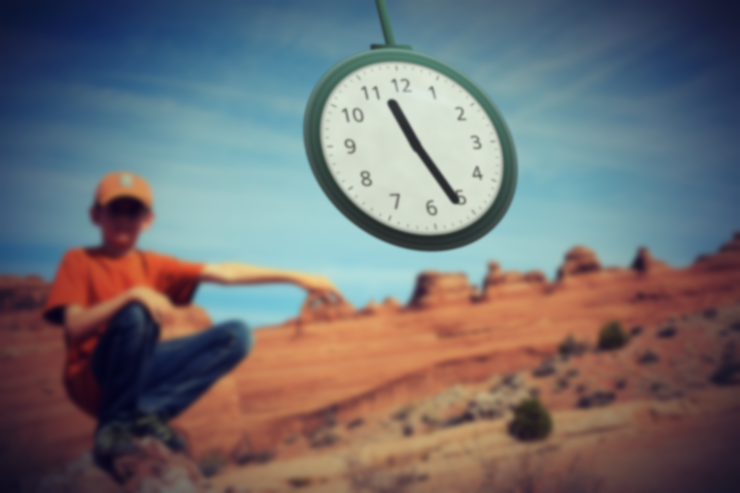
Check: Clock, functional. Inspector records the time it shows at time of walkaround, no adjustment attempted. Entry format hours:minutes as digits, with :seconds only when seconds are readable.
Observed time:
11:26
